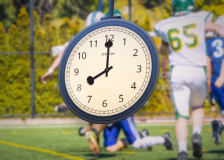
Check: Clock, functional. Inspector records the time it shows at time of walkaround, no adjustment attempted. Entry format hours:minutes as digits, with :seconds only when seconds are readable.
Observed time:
8:00
